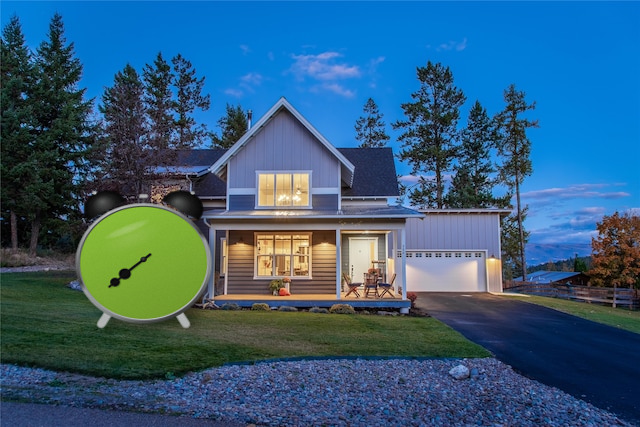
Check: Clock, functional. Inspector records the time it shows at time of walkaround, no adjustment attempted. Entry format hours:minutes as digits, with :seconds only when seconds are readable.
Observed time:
7:38
